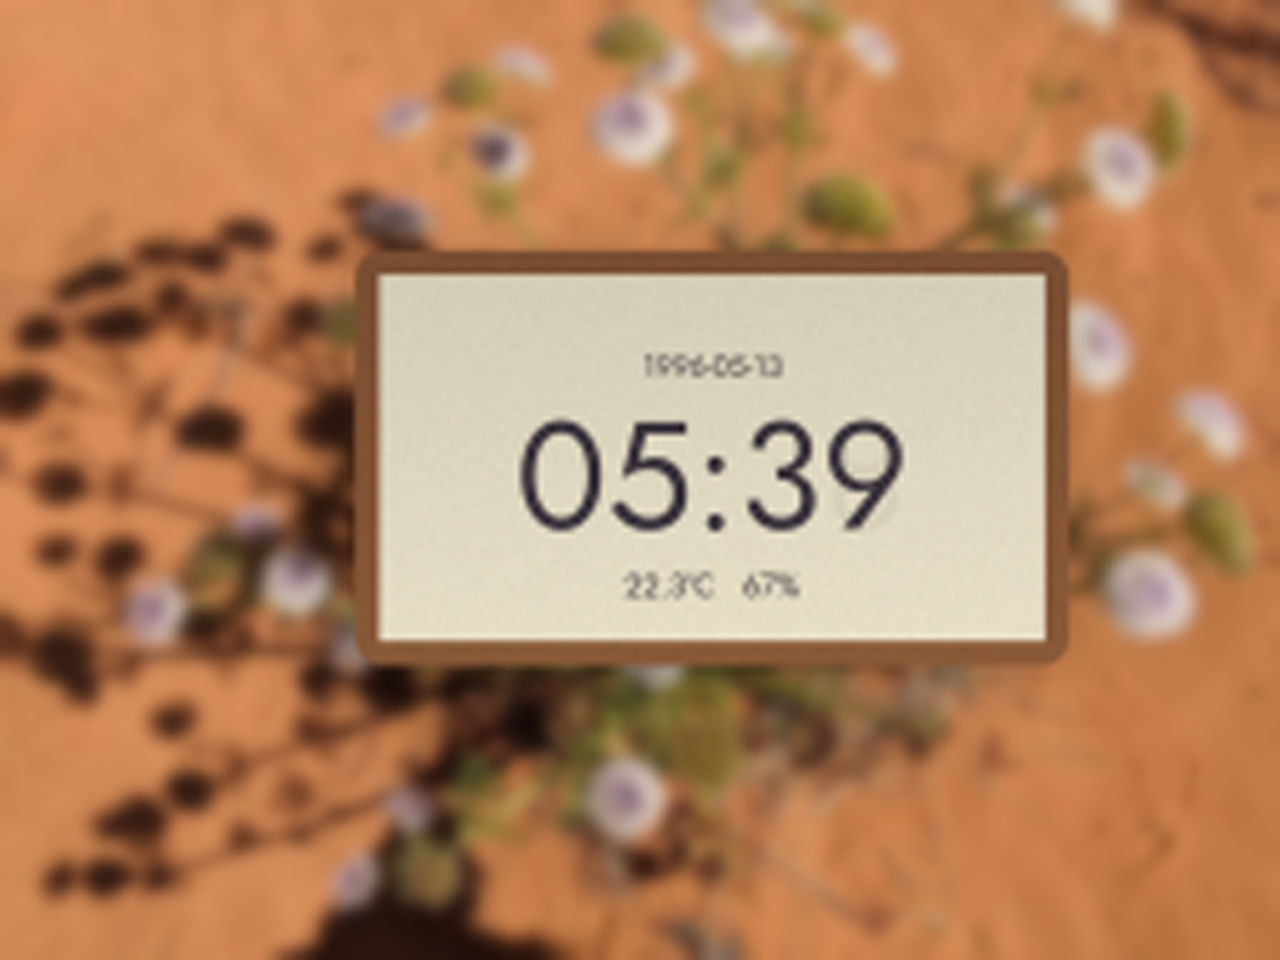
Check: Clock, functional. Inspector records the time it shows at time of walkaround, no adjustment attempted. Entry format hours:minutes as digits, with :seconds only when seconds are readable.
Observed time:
5:39
